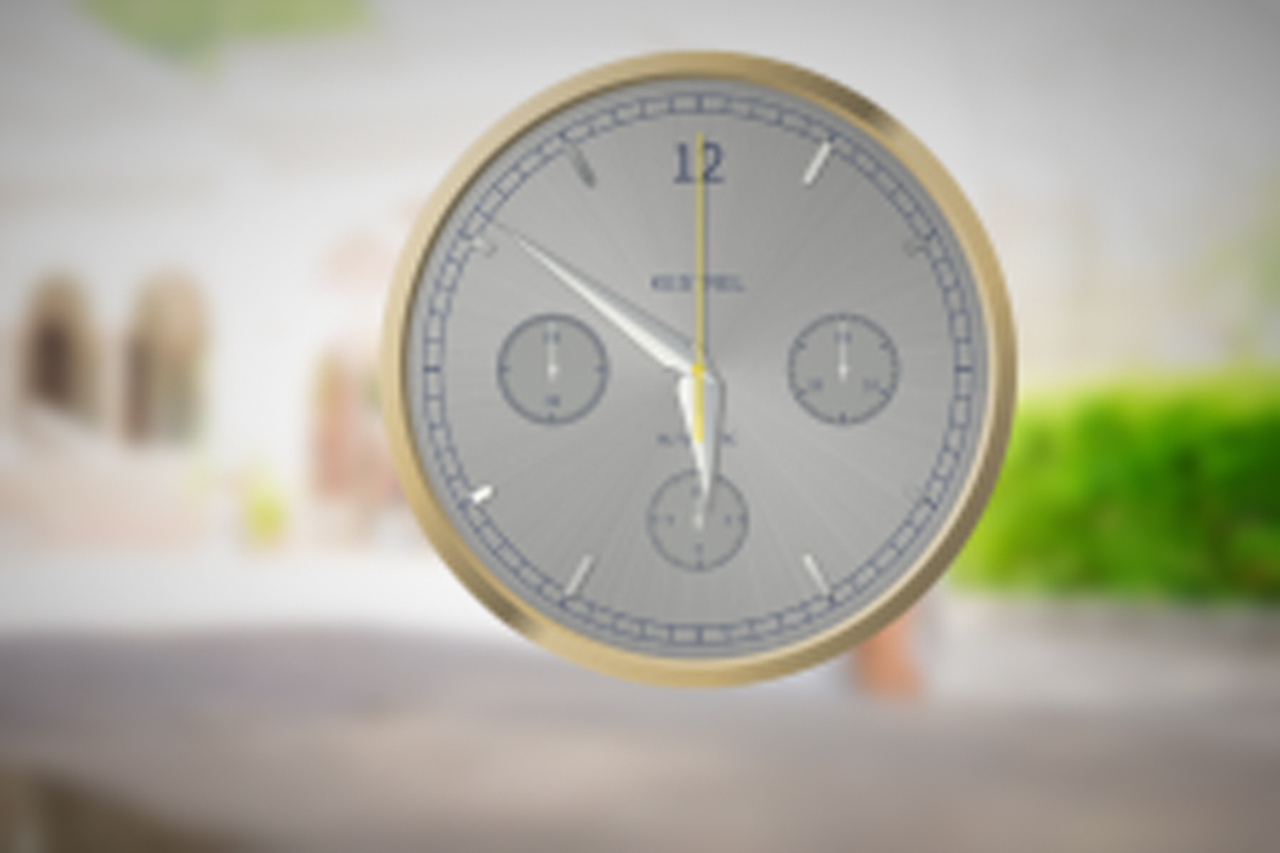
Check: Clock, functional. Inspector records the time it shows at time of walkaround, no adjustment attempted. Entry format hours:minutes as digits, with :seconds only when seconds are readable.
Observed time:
5:51
